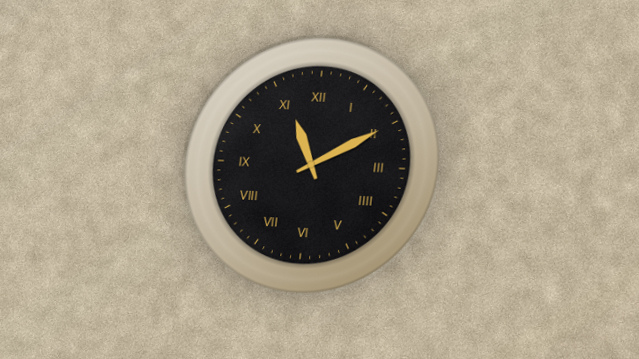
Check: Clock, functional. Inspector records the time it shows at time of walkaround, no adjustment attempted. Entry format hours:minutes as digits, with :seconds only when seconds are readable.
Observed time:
11:10
